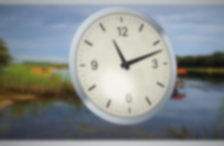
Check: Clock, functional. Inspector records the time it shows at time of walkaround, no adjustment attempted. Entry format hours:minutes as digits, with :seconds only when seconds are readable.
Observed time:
11:12
